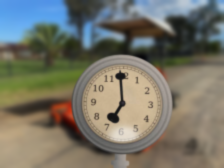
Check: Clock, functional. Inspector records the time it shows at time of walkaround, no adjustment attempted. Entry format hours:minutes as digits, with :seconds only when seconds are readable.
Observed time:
6:59
